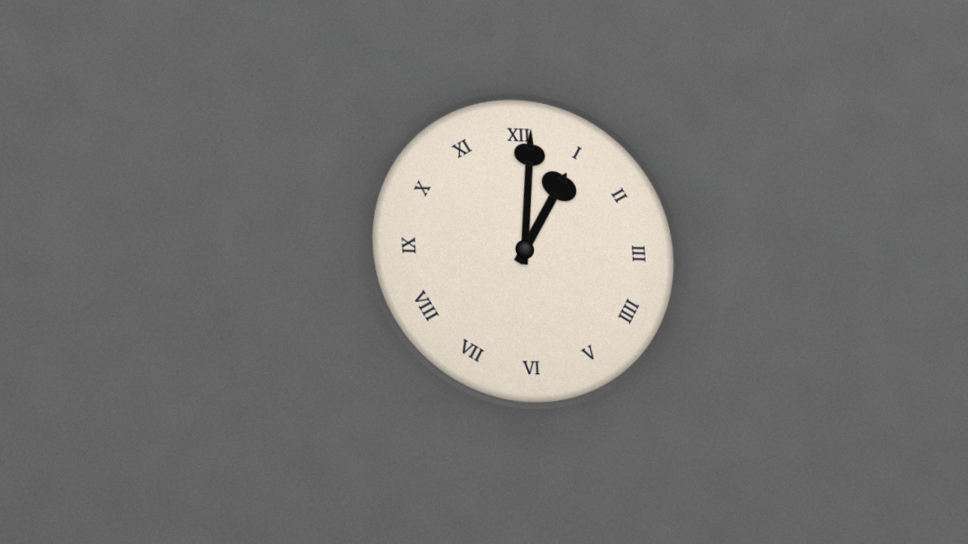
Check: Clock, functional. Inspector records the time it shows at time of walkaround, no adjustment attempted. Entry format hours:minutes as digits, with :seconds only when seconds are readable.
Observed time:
1:01
